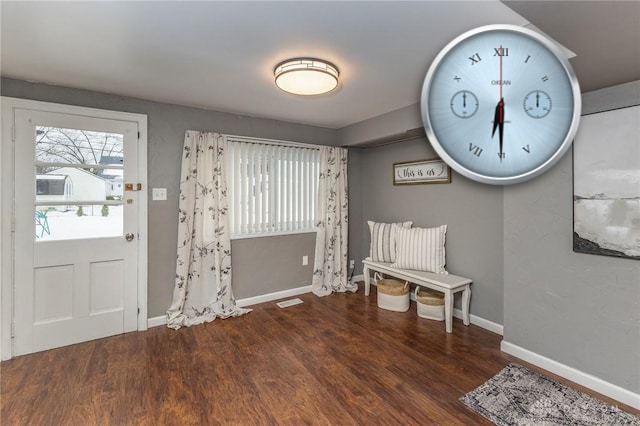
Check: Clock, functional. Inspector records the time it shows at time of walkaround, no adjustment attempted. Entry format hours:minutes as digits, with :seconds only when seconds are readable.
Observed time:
6:30
